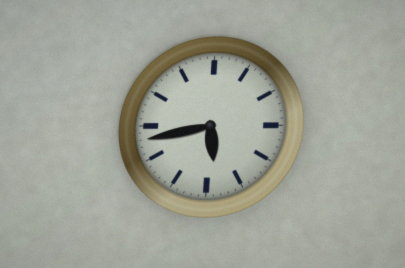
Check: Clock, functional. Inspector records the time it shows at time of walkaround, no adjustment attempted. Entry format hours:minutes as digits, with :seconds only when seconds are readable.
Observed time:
5:43
